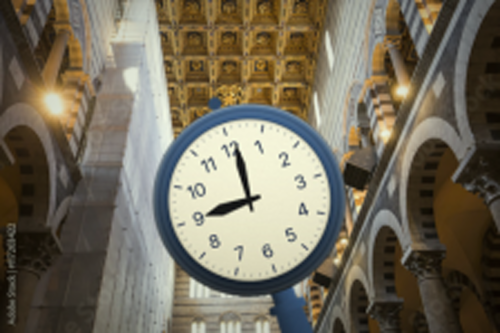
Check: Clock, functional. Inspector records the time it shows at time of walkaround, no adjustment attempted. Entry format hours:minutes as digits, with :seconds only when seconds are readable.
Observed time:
9:01
